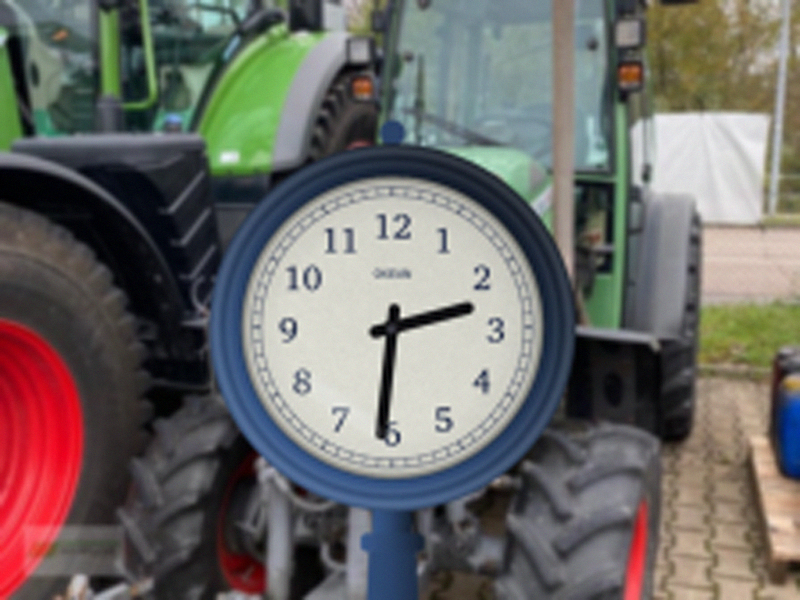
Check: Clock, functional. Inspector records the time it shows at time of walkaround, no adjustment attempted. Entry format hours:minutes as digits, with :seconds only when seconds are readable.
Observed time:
2:31
